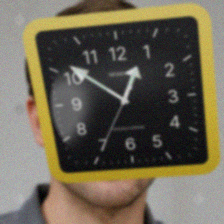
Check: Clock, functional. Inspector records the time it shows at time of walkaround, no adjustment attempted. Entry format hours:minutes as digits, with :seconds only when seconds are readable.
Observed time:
12:51:35
